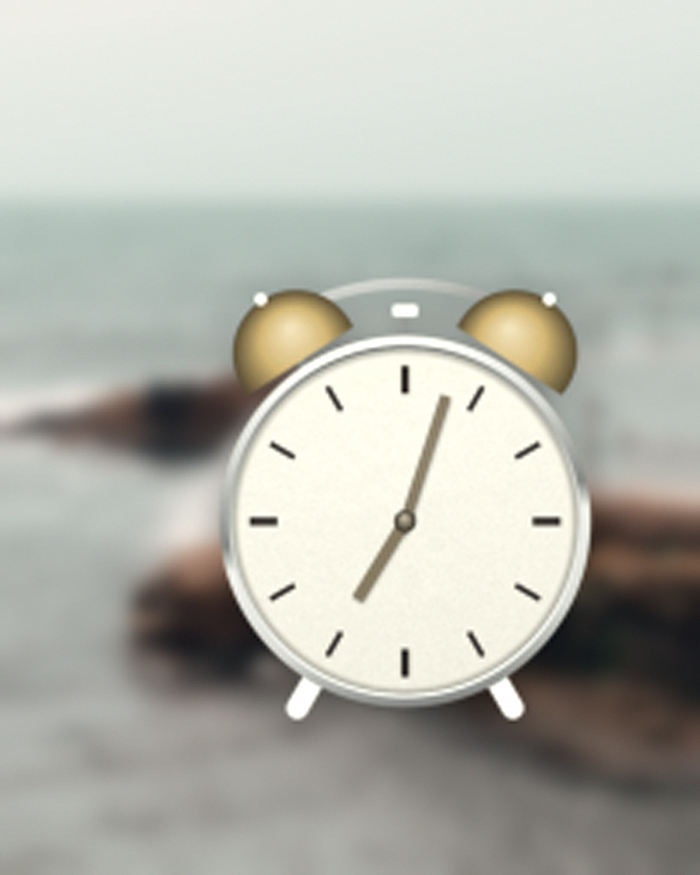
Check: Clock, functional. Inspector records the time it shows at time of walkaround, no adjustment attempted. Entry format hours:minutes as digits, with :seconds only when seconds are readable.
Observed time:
7:03
